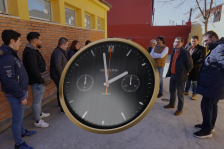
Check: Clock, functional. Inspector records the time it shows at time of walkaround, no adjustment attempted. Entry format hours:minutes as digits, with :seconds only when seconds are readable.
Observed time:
1:58
